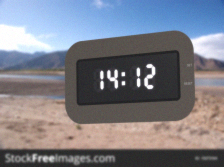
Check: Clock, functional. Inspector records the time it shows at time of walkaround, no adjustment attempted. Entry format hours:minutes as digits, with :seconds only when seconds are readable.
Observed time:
14:12
